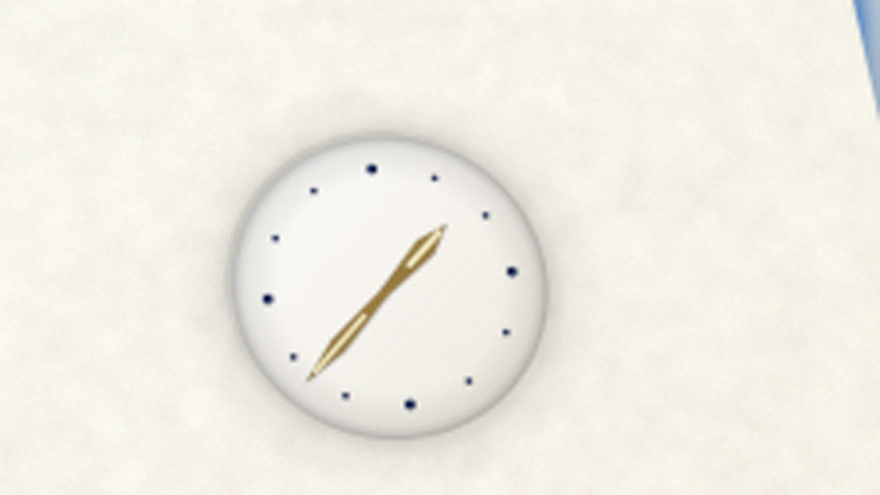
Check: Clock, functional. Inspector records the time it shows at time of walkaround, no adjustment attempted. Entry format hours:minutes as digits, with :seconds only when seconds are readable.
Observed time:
1:38
